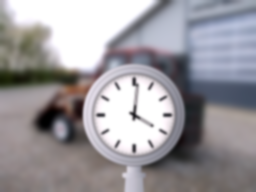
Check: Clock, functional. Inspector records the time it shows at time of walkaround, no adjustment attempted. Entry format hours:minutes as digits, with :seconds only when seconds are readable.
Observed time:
4:01
